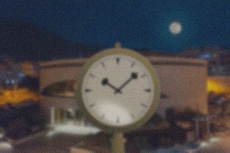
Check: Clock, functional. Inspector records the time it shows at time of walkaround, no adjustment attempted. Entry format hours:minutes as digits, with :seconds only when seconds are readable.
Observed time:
10:08
